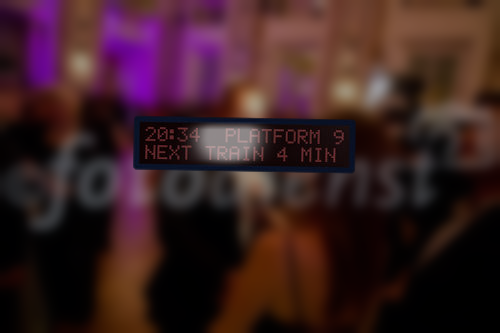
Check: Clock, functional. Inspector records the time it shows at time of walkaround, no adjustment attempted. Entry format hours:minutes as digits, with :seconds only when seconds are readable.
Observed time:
20:34
